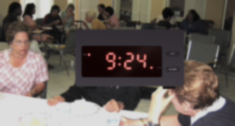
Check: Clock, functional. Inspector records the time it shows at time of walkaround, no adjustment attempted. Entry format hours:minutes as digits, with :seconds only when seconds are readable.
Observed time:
9:24
